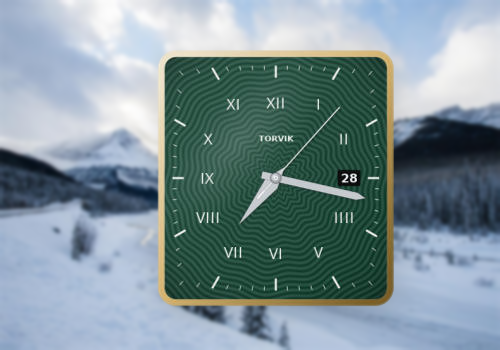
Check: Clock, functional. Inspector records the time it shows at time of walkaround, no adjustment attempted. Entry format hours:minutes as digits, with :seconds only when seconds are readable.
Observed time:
7:17:07
